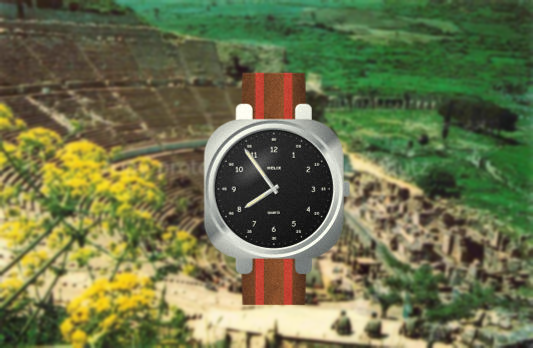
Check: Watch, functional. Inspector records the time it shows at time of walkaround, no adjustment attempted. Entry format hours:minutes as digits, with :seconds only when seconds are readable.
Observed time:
7:54
